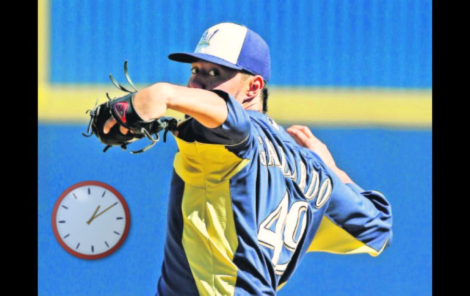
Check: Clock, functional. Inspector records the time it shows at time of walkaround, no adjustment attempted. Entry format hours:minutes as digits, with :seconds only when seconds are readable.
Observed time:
1:10
